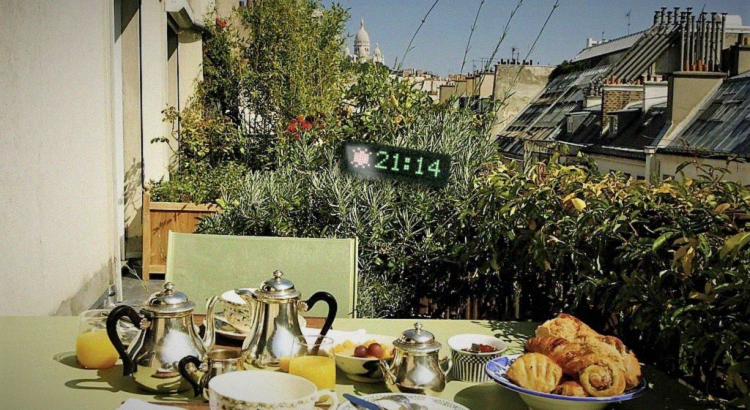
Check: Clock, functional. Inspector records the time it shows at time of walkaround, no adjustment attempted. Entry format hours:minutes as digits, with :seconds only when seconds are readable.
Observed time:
21:14
